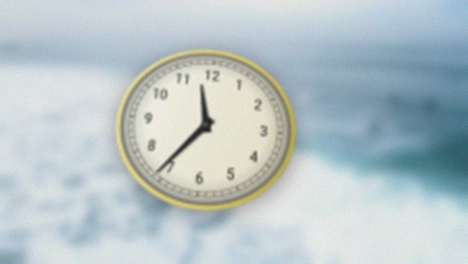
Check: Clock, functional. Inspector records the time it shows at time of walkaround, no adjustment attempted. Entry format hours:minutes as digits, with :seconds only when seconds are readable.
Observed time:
11:36
